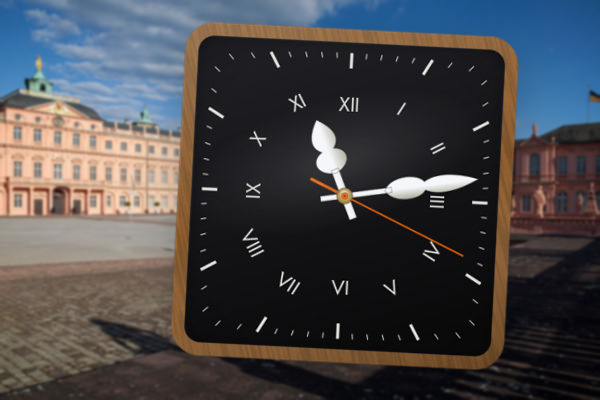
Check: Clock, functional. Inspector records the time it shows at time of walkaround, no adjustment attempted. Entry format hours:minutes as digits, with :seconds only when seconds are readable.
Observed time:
11:13:19
